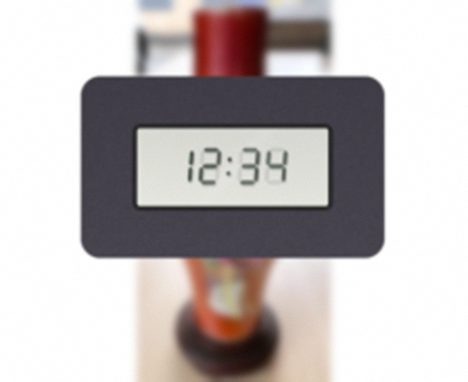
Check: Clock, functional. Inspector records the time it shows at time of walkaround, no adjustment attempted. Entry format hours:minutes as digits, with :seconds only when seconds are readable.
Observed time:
12:34
